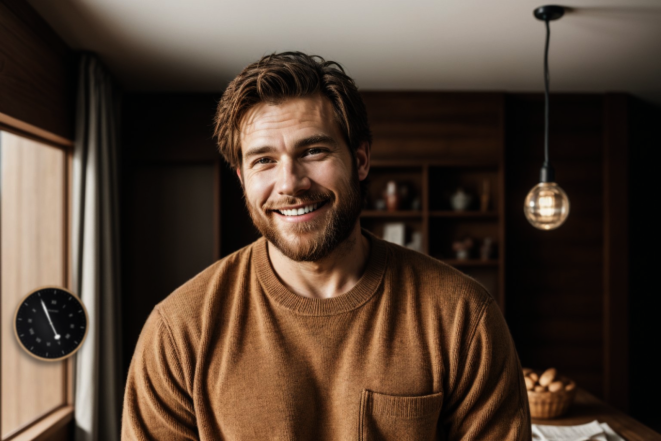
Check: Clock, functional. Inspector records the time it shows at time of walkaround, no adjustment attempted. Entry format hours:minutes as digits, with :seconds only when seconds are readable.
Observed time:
4:55
